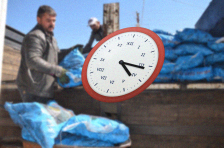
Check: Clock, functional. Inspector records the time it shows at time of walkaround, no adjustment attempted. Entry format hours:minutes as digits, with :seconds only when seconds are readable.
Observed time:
4:16
